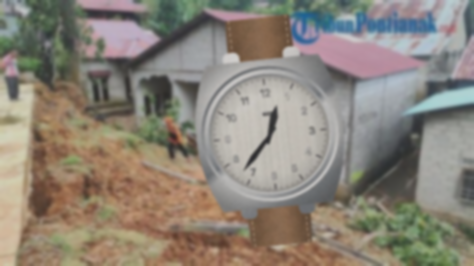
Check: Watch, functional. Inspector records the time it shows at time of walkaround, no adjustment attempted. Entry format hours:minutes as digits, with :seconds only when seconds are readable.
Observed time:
12:37
